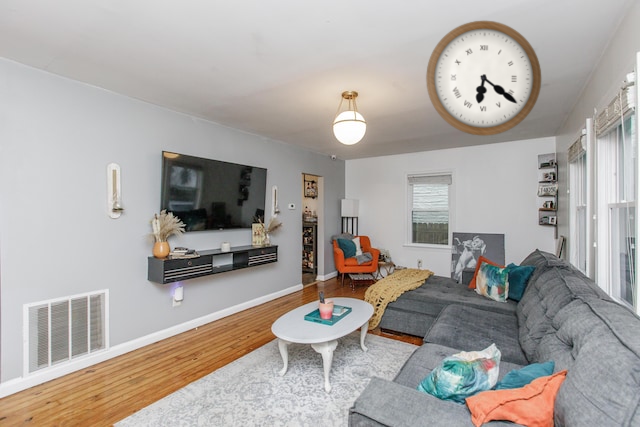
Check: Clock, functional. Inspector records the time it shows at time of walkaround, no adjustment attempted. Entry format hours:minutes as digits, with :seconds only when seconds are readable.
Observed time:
6:21
